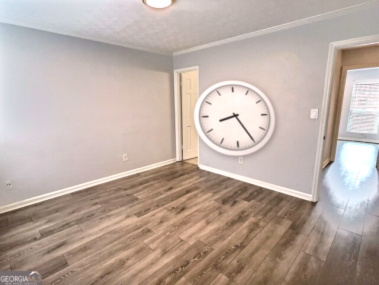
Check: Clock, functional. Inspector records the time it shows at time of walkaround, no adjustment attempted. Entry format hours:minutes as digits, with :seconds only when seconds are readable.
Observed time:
8:25
